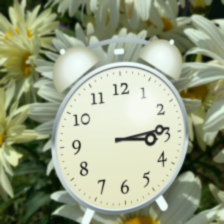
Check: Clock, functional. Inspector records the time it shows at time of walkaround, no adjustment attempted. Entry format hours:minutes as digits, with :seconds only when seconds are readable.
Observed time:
3:14
